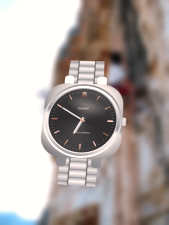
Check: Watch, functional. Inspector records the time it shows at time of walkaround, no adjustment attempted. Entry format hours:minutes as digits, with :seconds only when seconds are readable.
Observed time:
6:50
